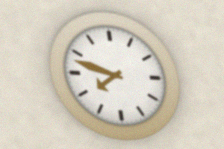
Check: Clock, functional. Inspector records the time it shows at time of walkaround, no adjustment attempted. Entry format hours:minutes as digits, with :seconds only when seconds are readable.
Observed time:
7:48
